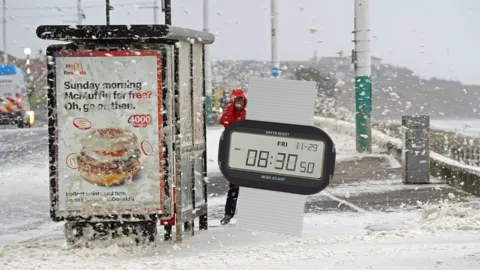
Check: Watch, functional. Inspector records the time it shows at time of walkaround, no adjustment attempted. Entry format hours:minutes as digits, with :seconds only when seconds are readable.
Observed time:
8:30:50
